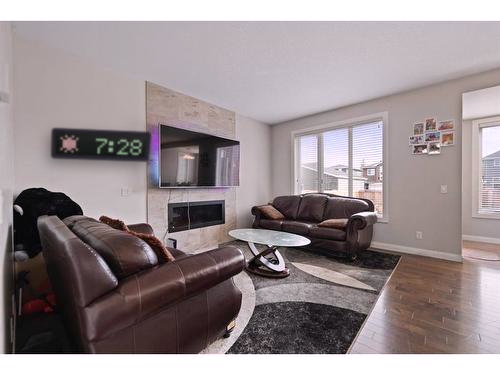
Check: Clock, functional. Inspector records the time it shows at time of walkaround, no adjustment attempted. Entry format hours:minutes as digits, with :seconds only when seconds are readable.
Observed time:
7:28
